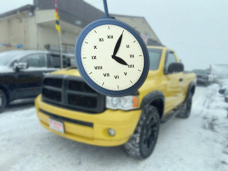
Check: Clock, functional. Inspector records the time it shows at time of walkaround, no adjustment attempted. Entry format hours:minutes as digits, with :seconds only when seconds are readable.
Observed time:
4:05
